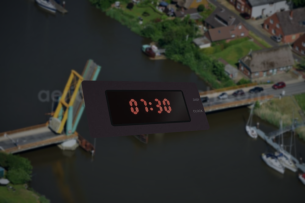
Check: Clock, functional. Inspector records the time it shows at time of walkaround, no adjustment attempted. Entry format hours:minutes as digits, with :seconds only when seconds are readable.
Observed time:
7:30
